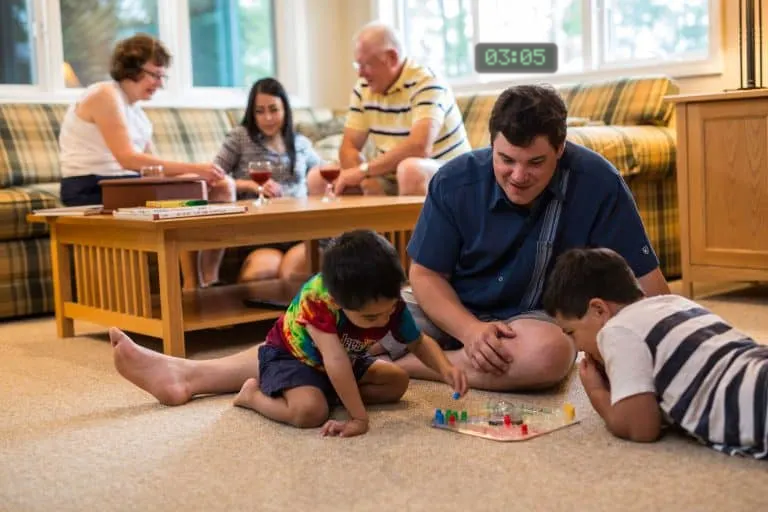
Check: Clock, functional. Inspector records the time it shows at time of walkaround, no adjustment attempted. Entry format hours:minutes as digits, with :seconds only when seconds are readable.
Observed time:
3:05
